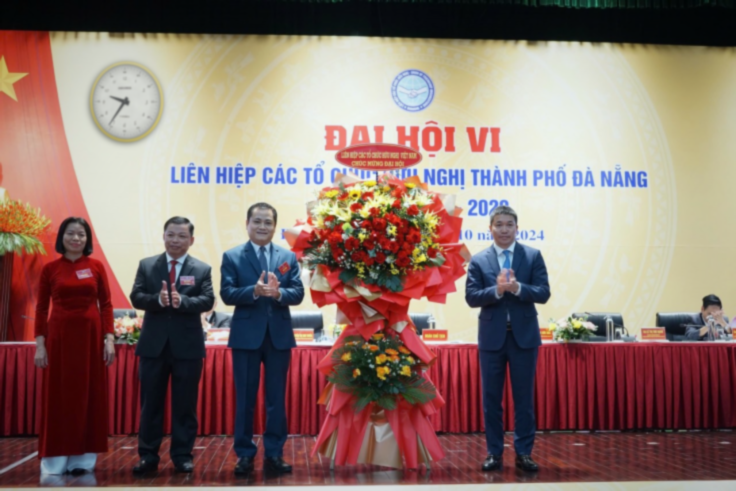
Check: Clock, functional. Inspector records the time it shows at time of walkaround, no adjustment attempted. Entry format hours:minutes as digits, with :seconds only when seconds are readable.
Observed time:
9:36
